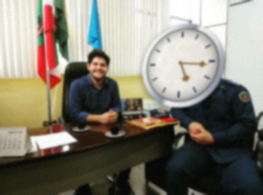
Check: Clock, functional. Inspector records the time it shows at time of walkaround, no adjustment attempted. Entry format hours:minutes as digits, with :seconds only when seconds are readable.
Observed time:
5:16
